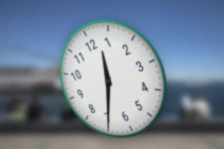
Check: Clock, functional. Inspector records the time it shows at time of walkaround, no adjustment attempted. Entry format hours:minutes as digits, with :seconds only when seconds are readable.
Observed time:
12:35
